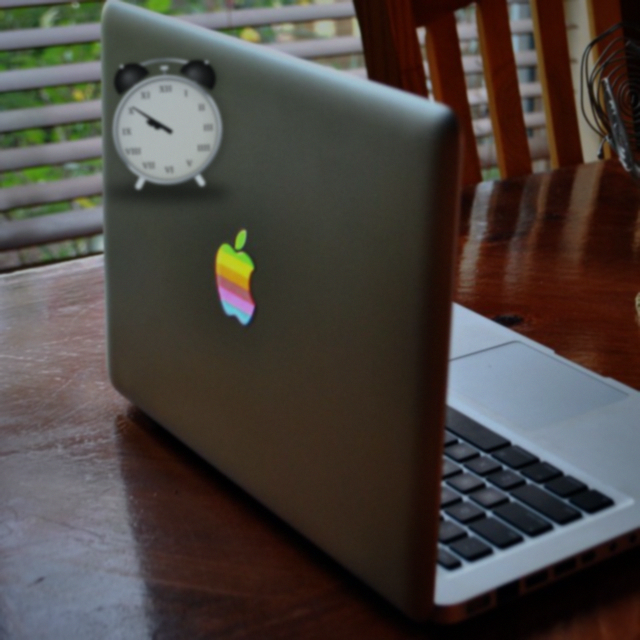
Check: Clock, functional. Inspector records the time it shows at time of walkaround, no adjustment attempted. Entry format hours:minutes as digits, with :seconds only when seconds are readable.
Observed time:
9:51
